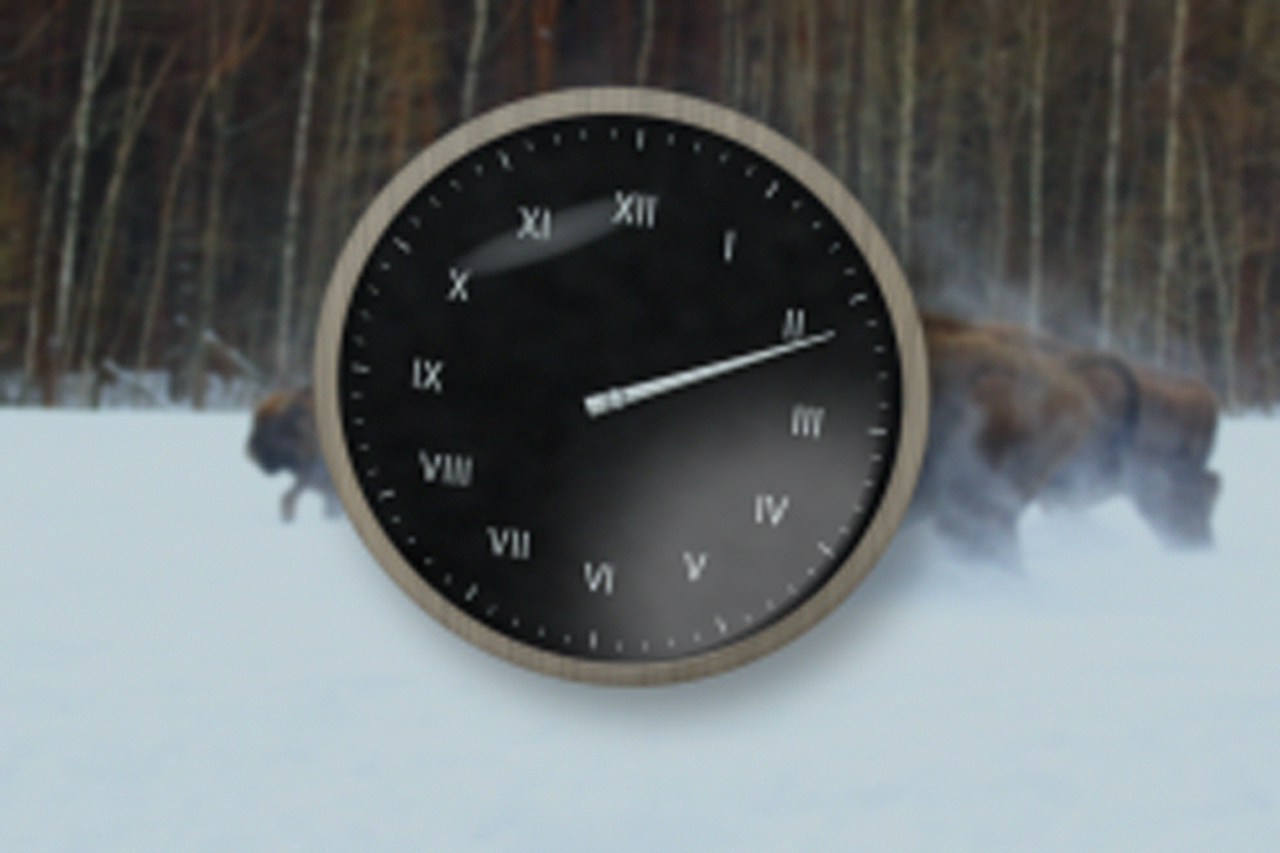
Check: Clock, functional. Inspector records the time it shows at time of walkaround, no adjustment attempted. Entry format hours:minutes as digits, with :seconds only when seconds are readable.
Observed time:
2:11
